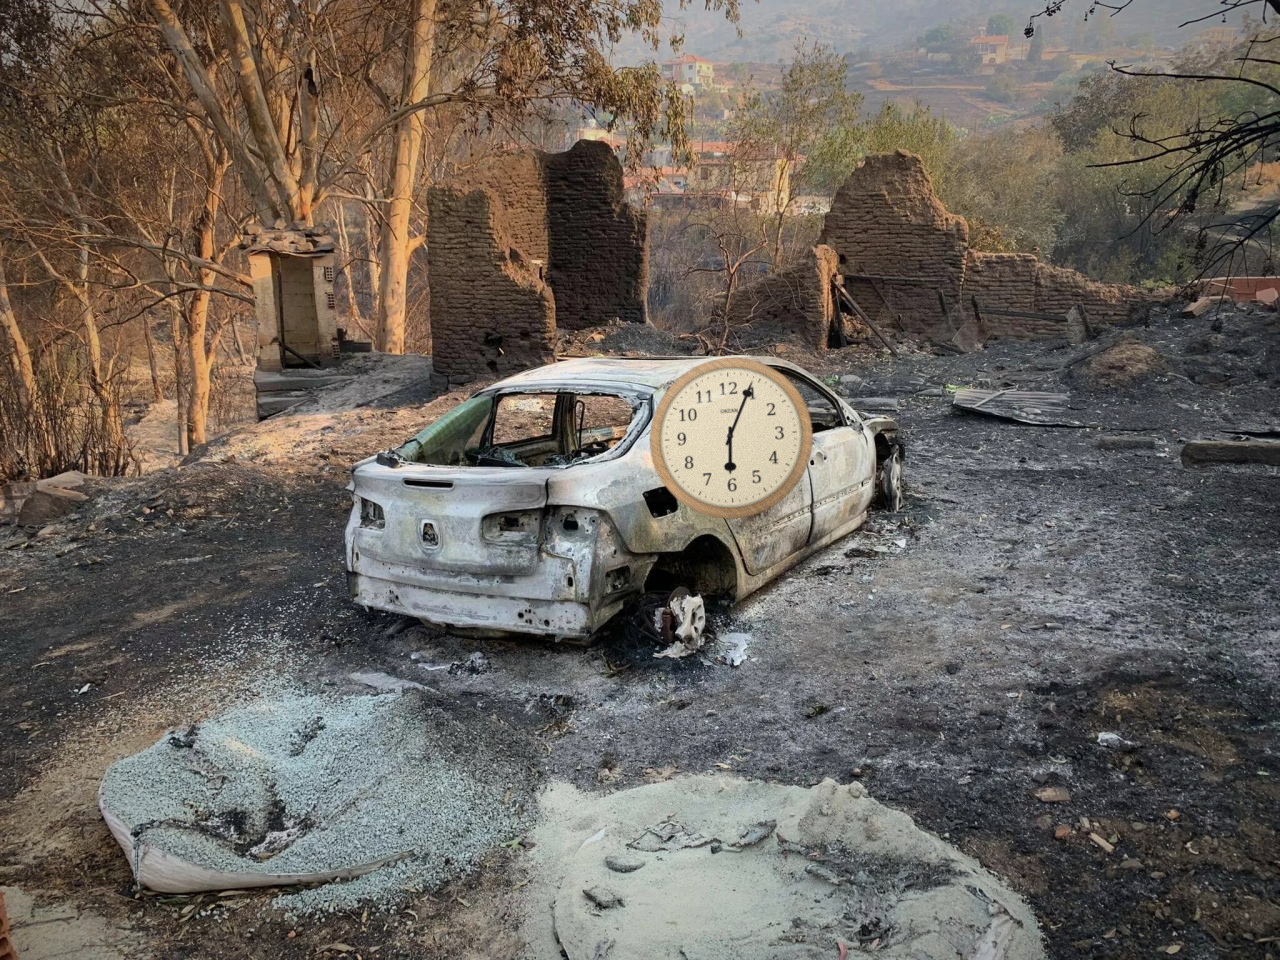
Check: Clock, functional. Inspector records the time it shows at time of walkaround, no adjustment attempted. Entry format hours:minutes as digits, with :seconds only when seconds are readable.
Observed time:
6:04
